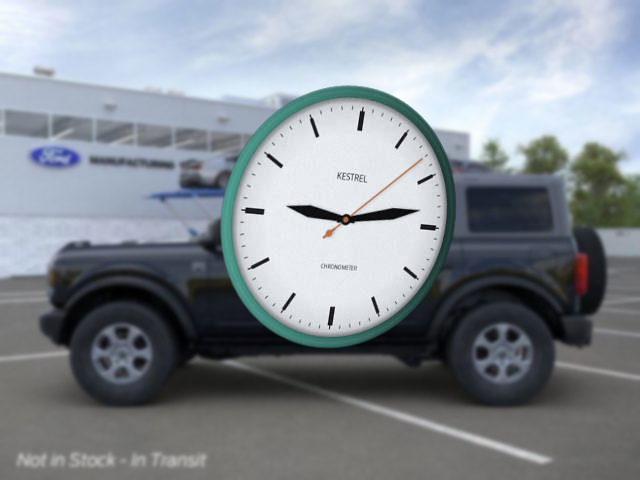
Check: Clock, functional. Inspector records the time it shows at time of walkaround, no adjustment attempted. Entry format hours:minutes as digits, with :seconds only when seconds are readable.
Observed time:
9:13:08
